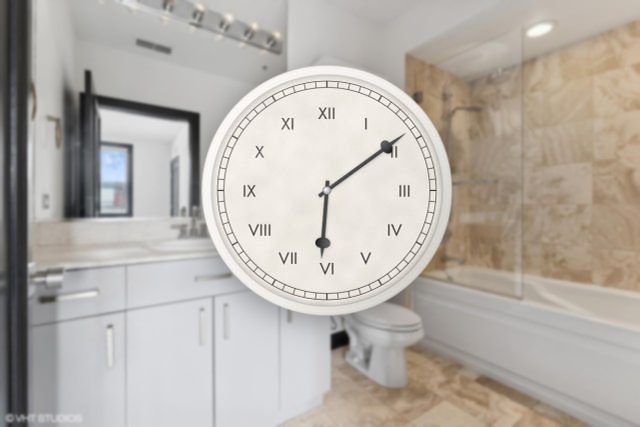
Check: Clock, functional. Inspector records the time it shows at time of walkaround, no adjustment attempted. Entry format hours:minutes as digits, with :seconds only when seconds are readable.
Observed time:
6:09
